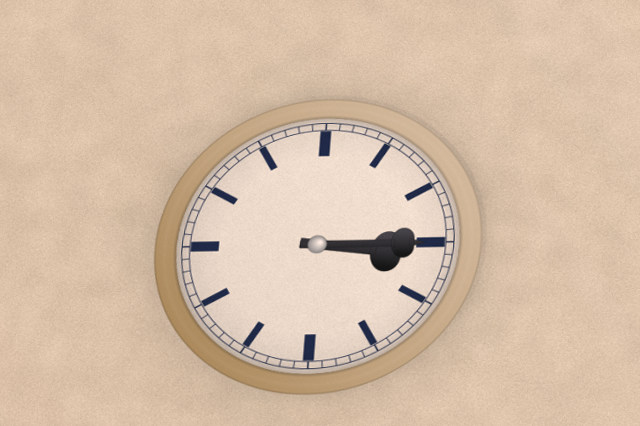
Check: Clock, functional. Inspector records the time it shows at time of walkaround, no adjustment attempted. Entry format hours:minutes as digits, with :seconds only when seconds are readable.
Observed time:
3:15
